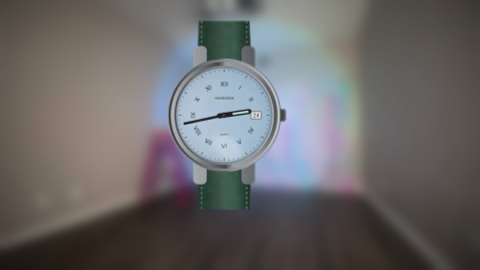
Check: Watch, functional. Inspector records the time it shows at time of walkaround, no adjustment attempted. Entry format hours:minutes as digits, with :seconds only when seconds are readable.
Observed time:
2:43
